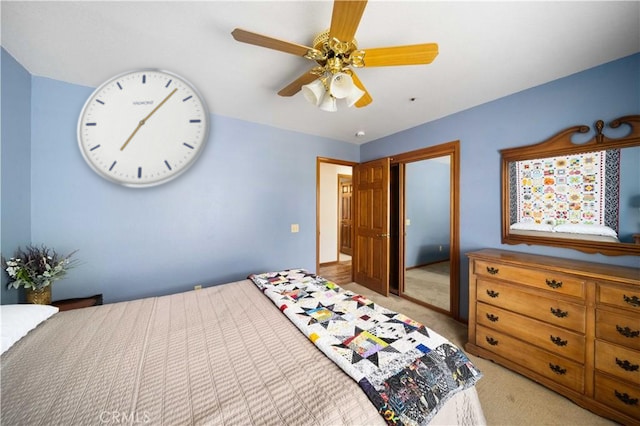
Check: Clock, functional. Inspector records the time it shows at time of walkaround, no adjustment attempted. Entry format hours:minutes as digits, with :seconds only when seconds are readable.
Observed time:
7:07
